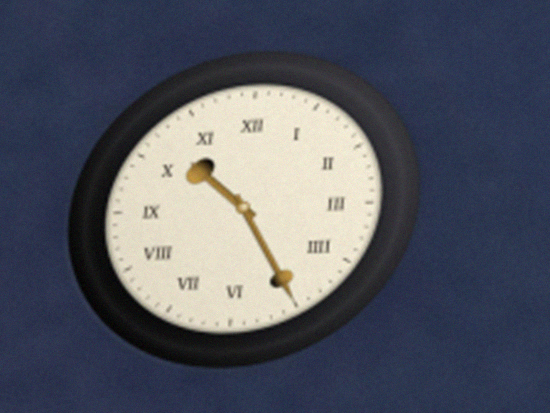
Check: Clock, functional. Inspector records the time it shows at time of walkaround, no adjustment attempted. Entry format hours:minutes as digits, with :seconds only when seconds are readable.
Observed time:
10:25
